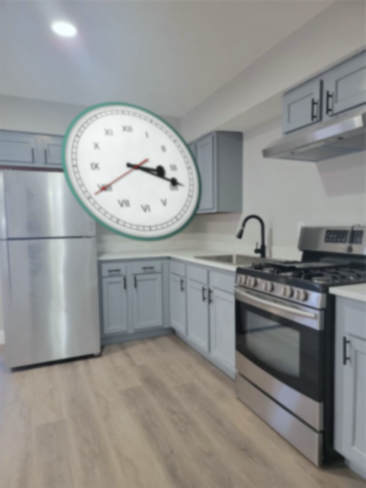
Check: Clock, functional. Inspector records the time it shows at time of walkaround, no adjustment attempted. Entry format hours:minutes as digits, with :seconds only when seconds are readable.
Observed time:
3:18:40
